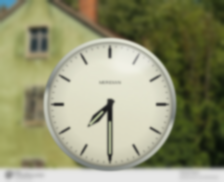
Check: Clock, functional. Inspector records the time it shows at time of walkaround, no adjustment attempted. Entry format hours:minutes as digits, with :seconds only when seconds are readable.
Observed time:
7:30
